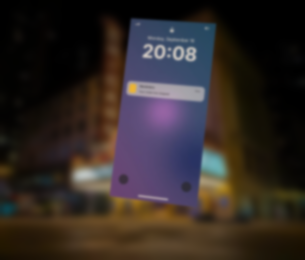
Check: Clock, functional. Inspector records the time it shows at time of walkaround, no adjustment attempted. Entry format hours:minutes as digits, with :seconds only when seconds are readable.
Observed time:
20:08
